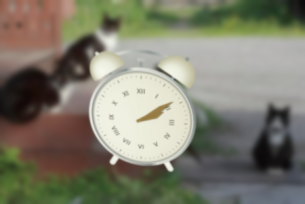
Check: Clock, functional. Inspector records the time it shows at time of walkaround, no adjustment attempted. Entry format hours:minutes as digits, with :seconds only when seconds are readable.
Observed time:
2:09
